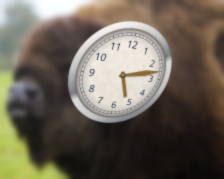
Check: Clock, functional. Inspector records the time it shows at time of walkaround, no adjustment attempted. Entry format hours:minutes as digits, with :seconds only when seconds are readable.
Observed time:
5:13
